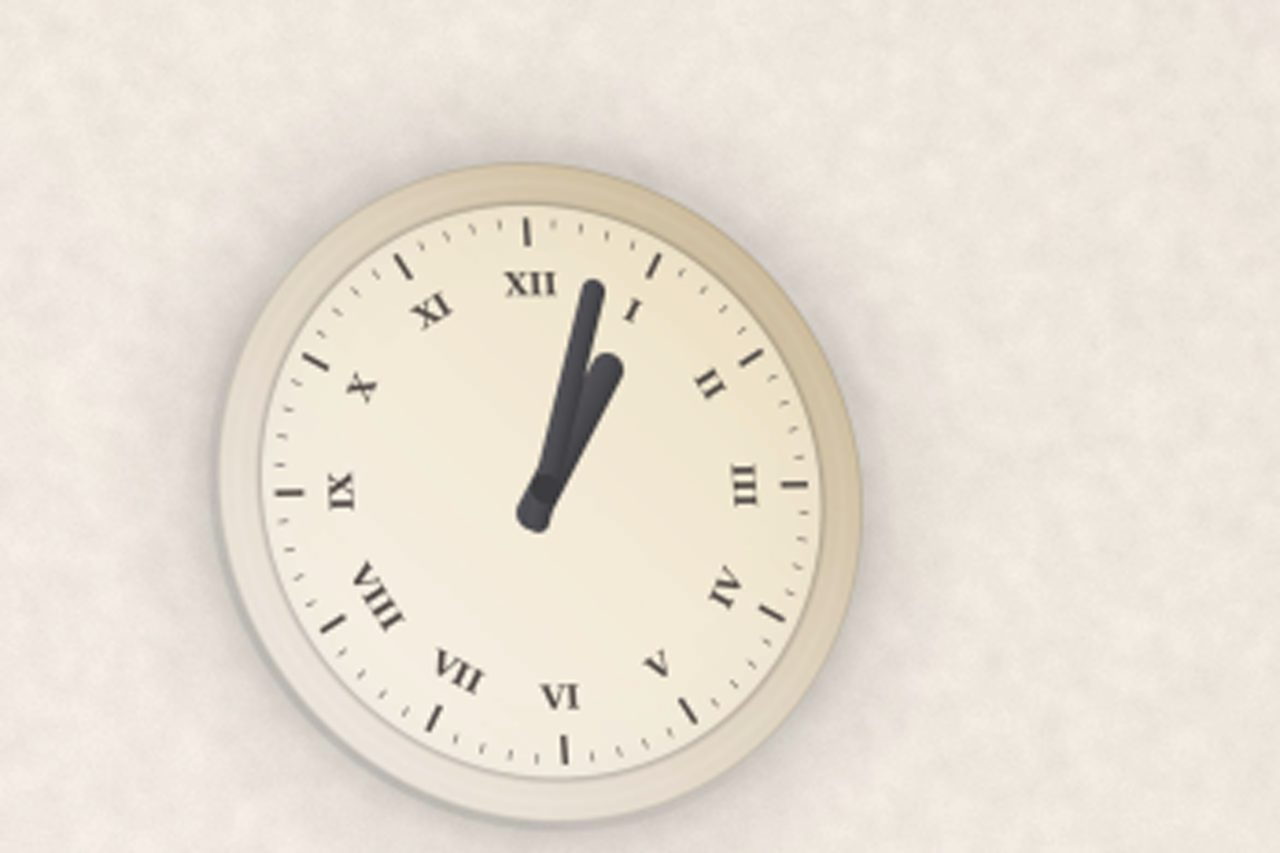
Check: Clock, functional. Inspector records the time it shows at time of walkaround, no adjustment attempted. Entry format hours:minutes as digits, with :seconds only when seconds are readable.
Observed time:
1:03
